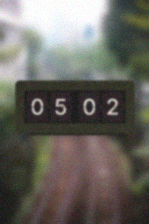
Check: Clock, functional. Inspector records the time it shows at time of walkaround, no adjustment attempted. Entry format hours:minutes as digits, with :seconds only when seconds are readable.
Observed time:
5:02
